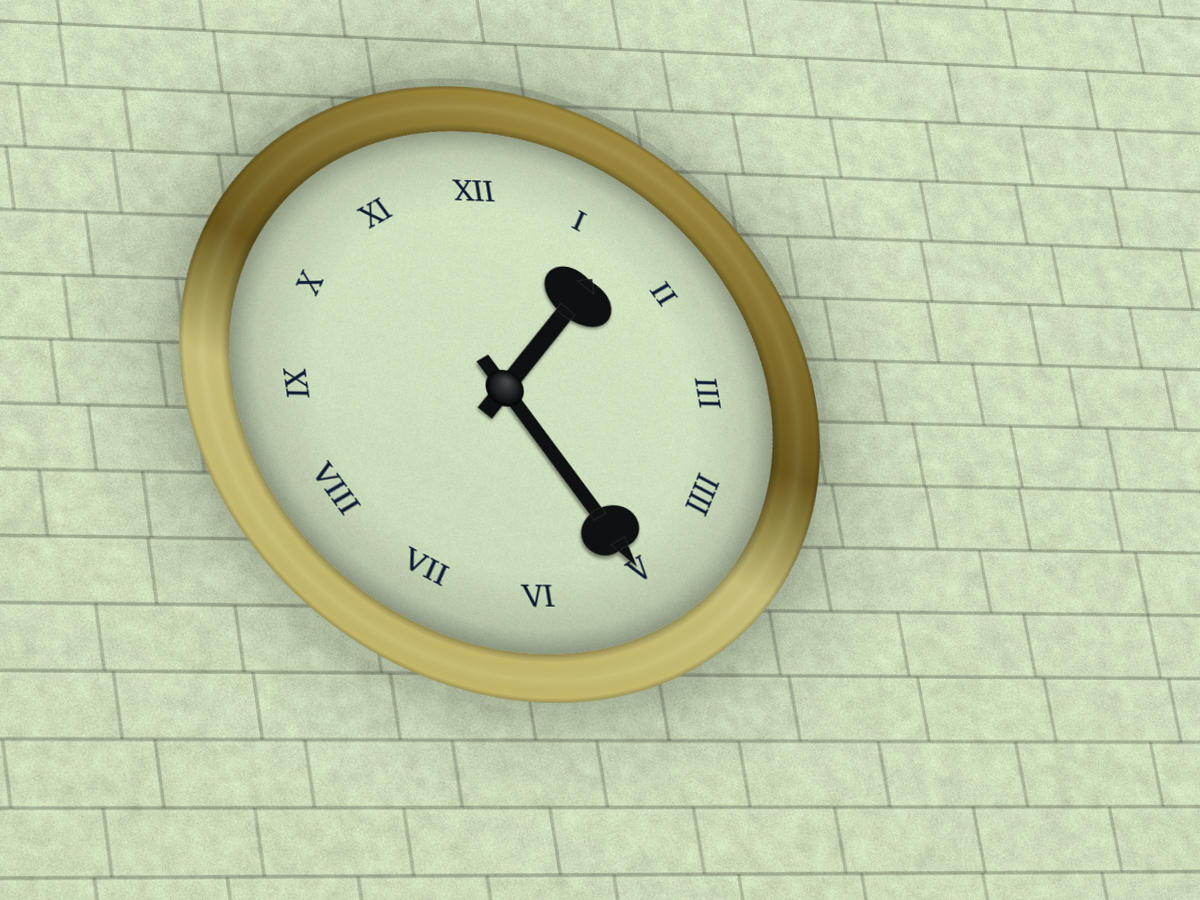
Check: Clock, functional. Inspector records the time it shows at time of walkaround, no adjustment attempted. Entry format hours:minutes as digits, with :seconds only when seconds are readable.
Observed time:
1:25
